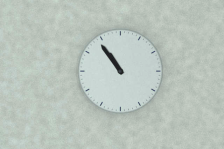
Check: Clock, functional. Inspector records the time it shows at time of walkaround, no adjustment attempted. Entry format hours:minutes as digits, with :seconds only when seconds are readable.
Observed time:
10:54
